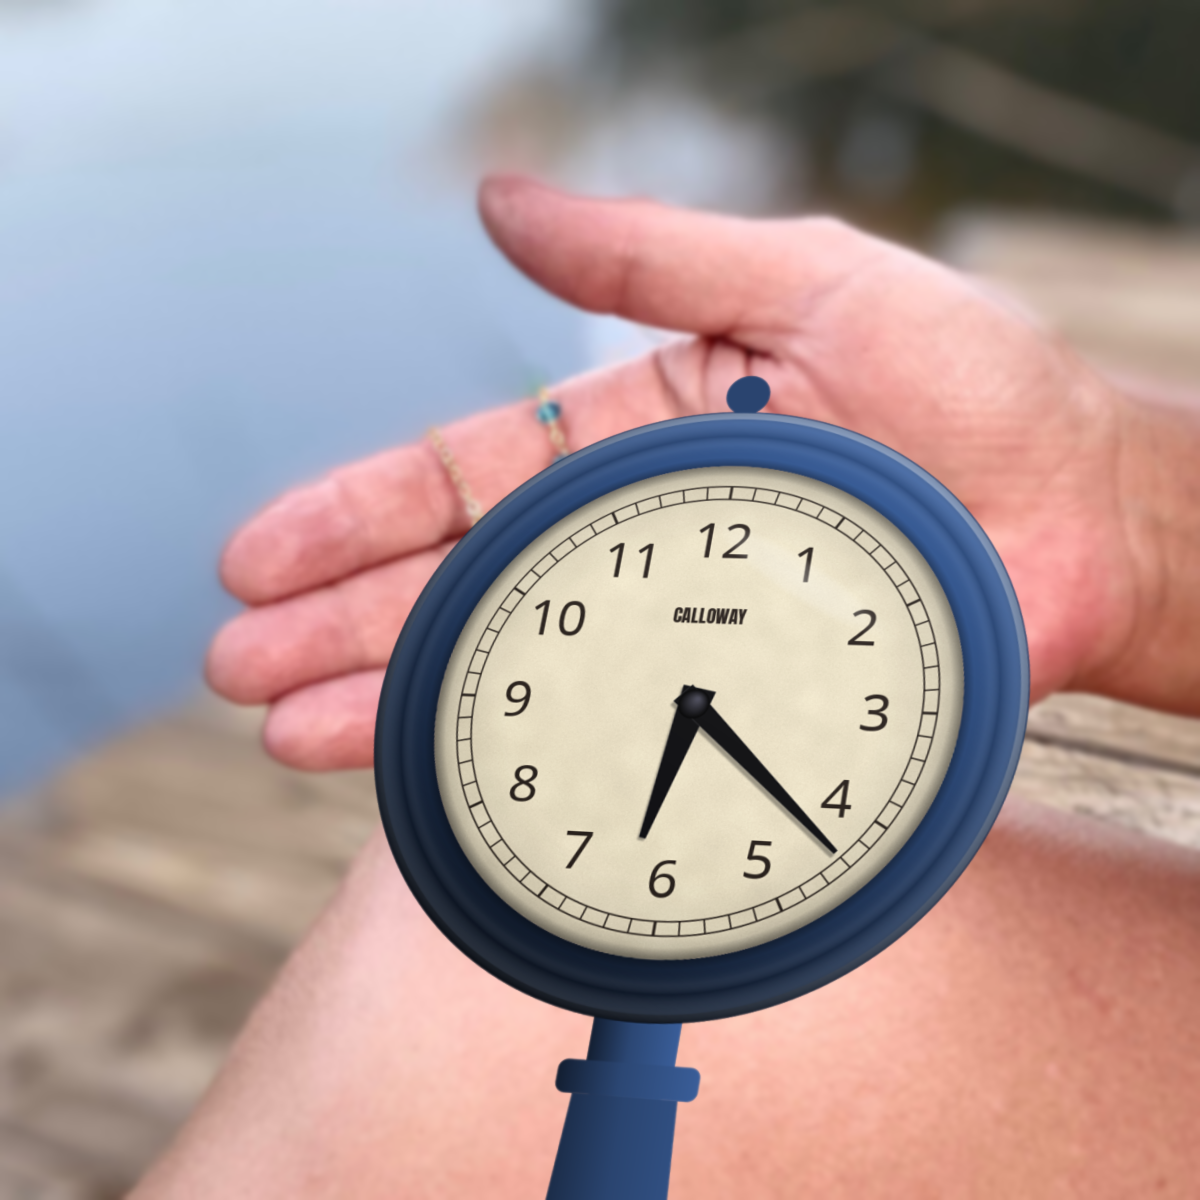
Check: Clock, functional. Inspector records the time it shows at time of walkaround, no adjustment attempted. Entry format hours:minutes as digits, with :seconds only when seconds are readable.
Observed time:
6:22
